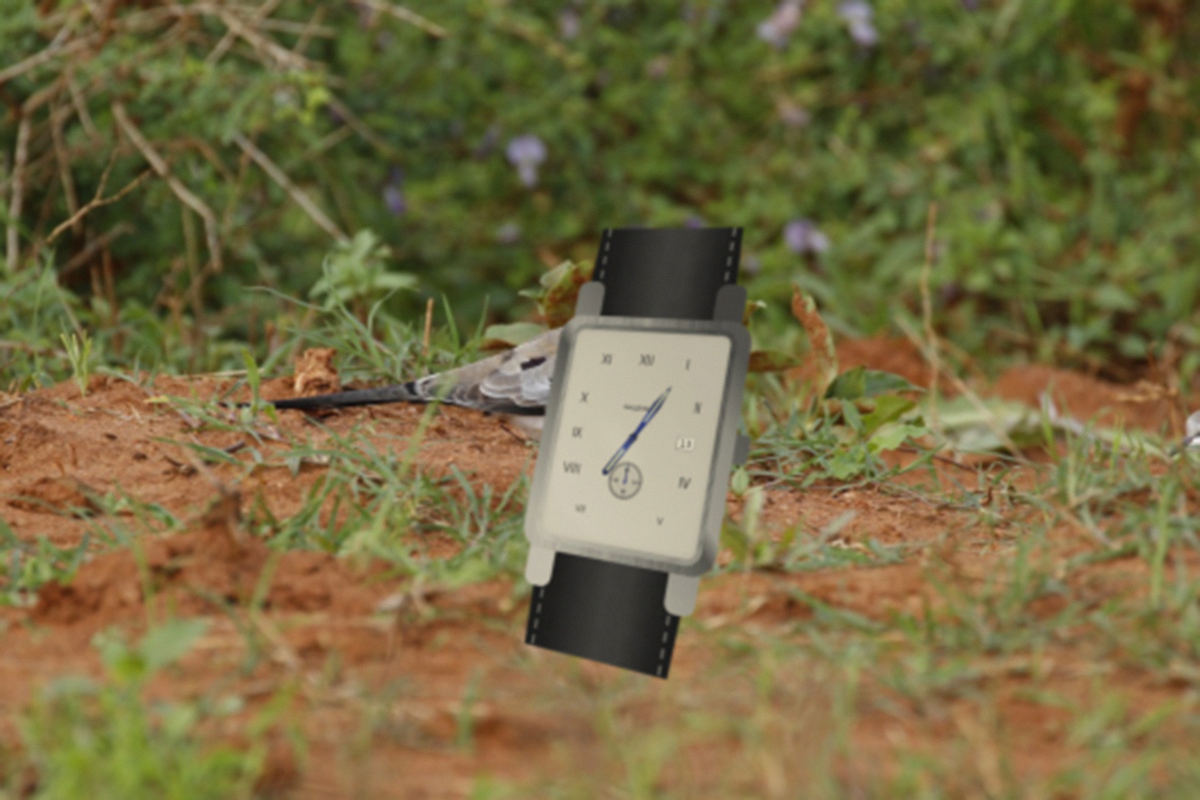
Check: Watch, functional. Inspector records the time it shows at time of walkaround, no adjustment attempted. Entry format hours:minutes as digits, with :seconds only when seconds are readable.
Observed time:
7:05
